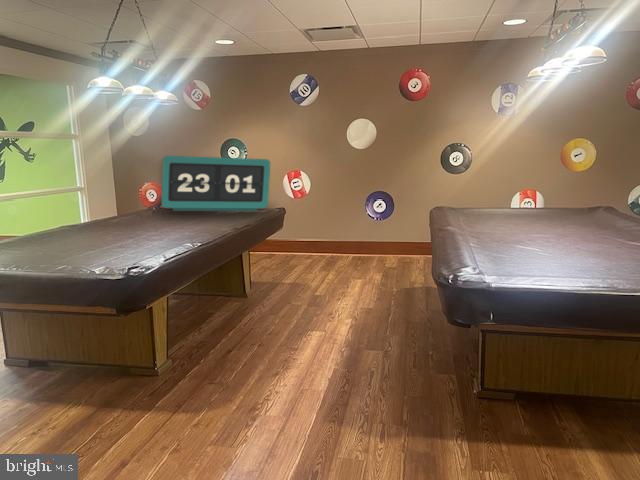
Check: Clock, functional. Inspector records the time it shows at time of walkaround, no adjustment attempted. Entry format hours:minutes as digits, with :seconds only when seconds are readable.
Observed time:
23:01
